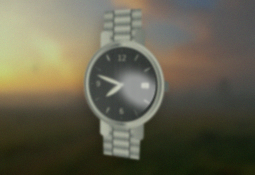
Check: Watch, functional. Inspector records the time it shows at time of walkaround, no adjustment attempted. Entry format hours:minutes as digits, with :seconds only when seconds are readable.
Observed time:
7:48
